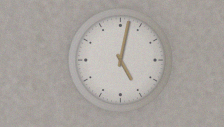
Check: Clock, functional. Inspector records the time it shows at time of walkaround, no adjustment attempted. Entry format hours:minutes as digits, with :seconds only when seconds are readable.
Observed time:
5:02
